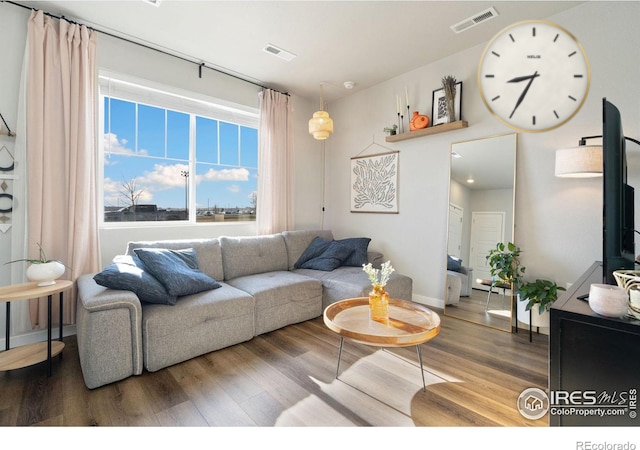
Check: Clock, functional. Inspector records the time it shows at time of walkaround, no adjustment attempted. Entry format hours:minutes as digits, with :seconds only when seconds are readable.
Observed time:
8:35
